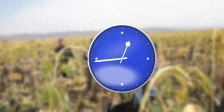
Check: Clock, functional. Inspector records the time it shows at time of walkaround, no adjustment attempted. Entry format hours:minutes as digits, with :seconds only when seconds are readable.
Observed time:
12:44
